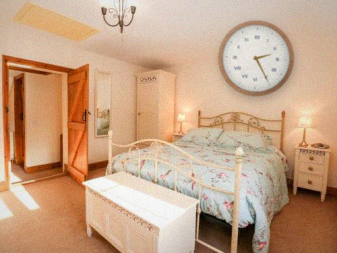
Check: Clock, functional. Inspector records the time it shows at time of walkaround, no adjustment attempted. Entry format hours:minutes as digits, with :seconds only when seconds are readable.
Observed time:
2:25
